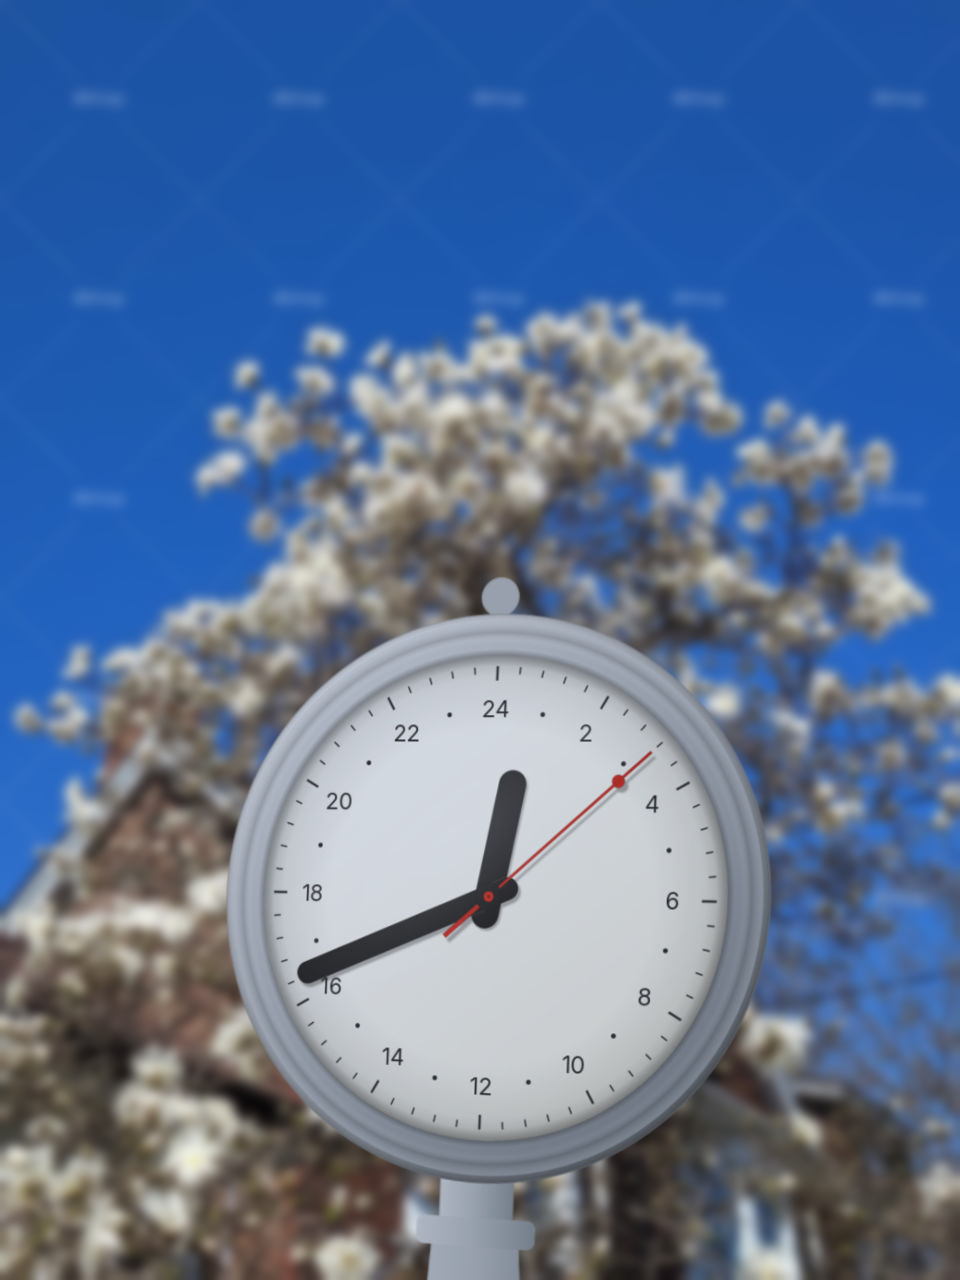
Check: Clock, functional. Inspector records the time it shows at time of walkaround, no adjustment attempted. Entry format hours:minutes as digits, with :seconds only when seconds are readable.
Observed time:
0:41:08
